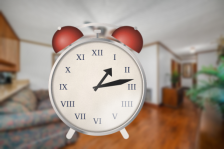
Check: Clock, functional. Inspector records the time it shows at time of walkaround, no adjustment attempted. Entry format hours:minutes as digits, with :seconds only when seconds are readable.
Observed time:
1:13
